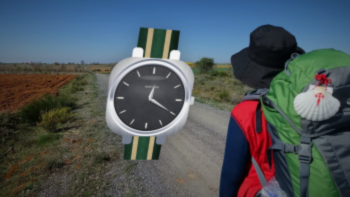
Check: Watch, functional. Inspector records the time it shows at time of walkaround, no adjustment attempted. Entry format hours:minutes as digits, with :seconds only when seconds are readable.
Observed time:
12:20
